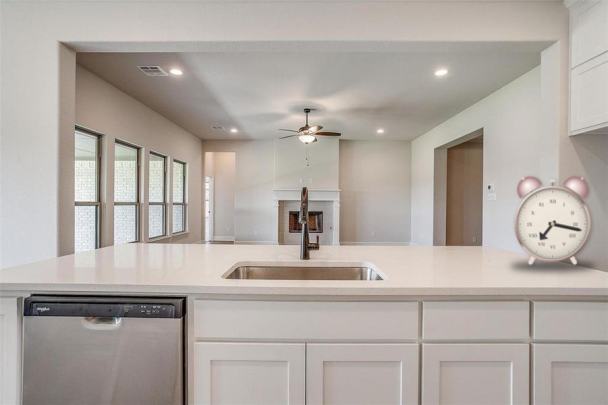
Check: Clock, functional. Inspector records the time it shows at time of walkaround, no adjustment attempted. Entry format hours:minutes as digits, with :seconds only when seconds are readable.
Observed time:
7:17
